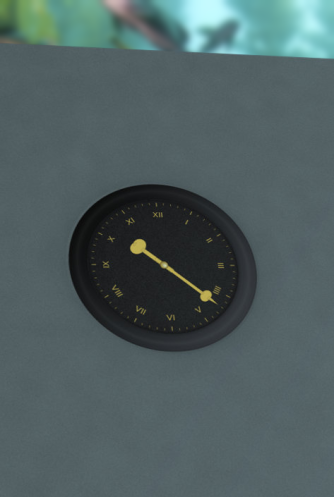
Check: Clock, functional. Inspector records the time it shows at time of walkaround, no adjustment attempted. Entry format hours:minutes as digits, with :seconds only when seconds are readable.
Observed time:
10:22
